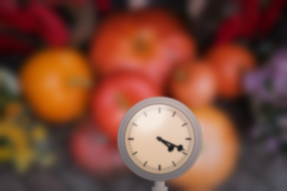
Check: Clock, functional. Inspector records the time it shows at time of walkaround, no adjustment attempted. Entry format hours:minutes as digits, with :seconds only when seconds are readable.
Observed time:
4:19
